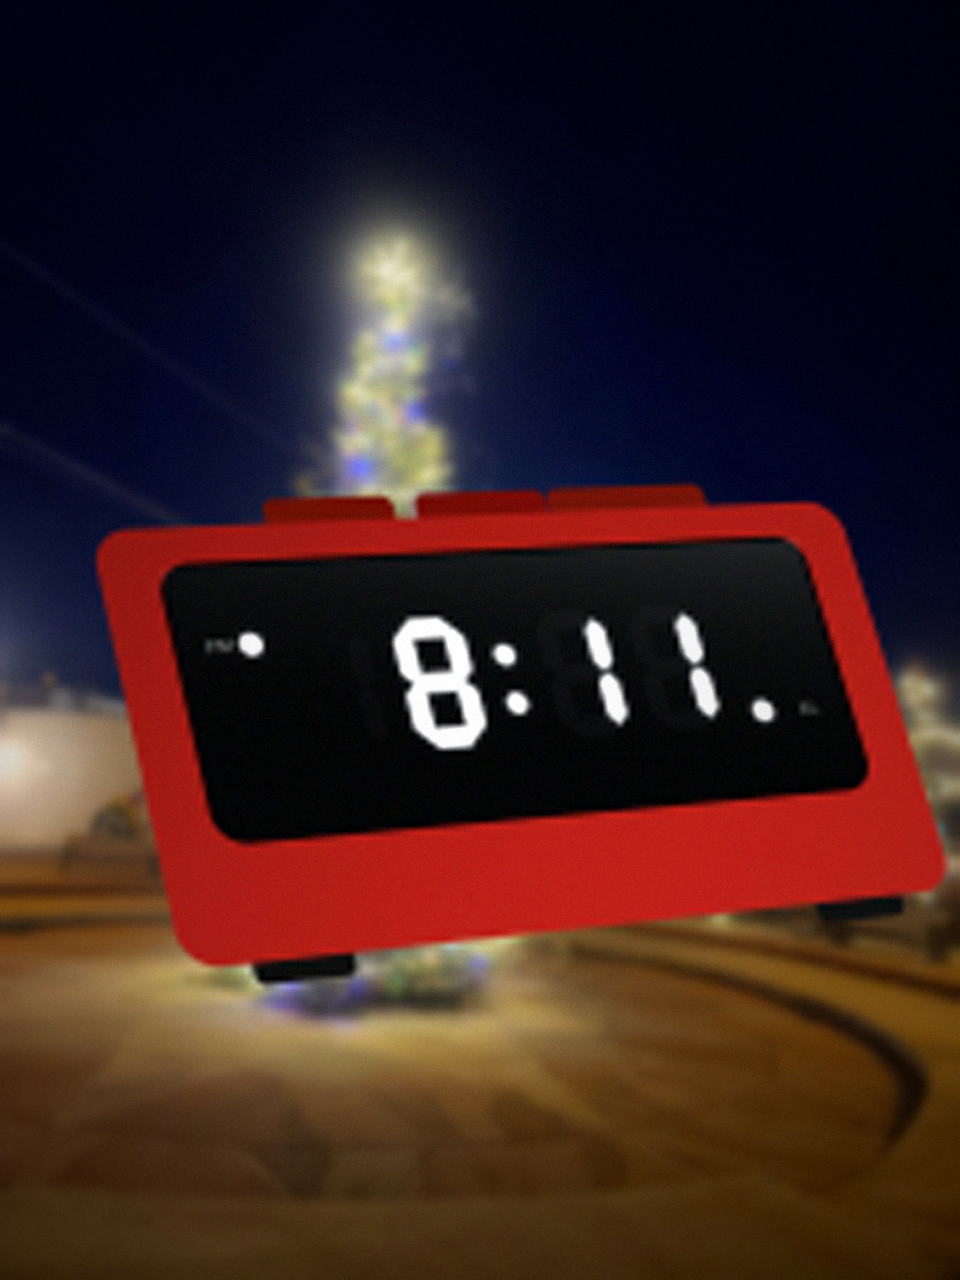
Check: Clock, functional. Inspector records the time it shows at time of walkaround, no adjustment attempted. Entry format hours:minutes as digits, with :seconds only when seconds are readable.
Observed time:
8:11
